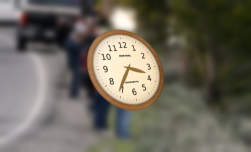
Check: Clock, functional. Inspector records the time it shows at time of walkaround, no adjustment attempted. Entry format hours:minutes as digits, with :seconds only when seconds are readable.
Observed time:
3:36
